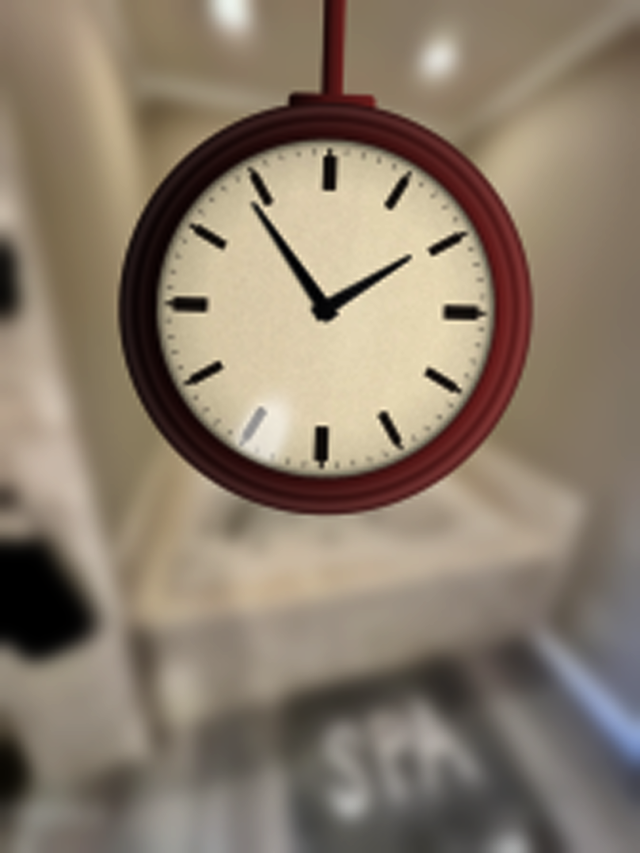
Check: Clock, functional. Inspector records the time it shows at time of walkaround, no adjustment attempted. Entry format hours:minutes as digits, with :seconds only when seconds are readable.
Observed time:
1:54
